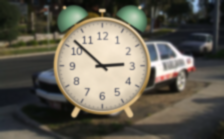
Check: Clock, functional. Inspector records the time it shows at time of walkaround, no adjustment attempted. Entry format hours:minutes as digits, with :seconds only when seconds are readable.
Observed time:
2:52
